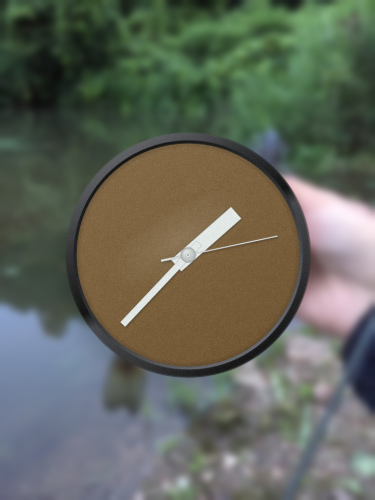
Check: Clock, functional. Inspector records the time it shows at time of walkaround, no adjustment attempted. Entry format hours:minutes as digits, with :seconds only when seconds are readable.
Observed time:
1:37:13
